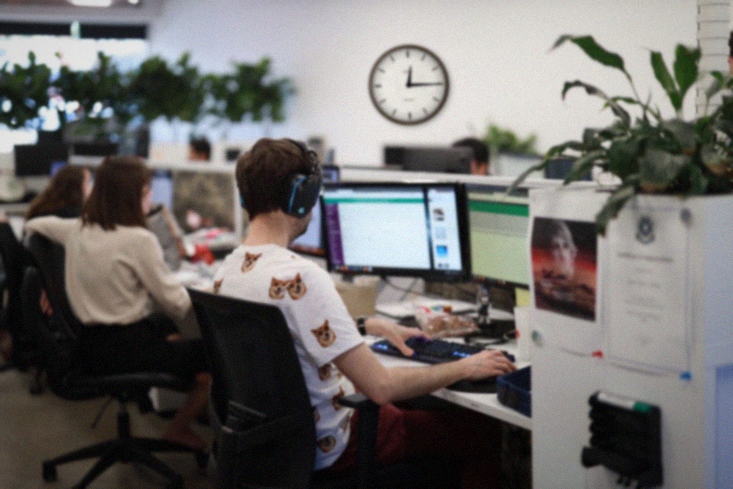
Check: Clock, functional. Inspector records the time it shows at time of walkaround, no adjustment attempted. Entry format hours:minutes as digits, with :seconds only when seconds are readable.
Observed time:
12:15
